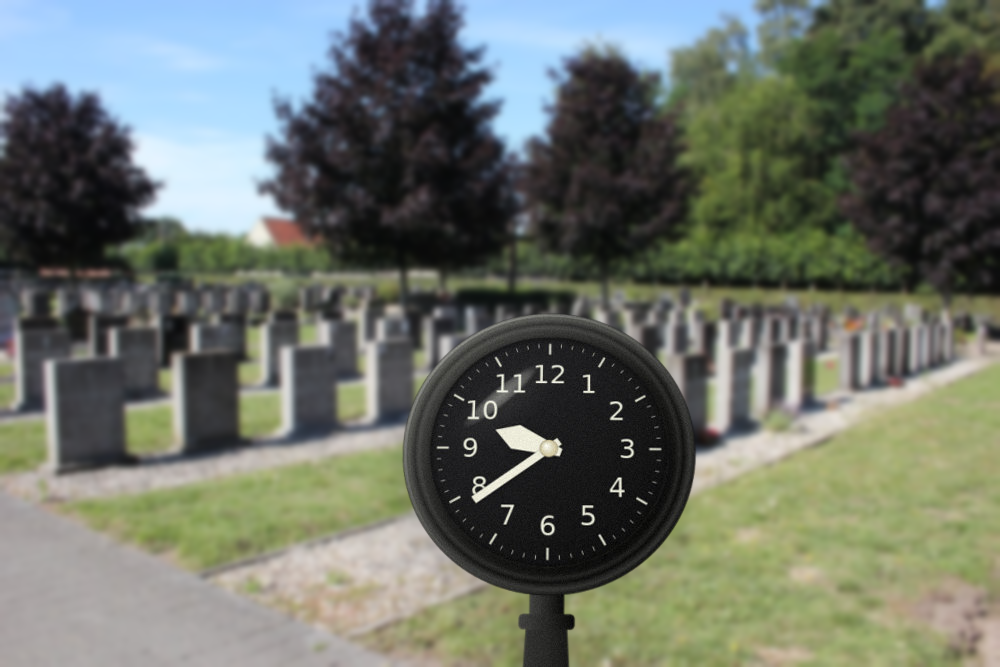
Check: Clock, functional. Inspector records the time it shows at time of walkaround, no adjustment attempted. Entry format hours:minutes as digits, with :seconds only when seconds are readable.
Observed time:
9:39
